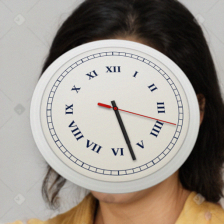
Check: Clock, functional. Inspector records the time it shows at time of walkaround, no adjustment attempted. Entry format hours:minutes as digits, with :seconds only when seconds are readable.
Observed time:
5:27:18
